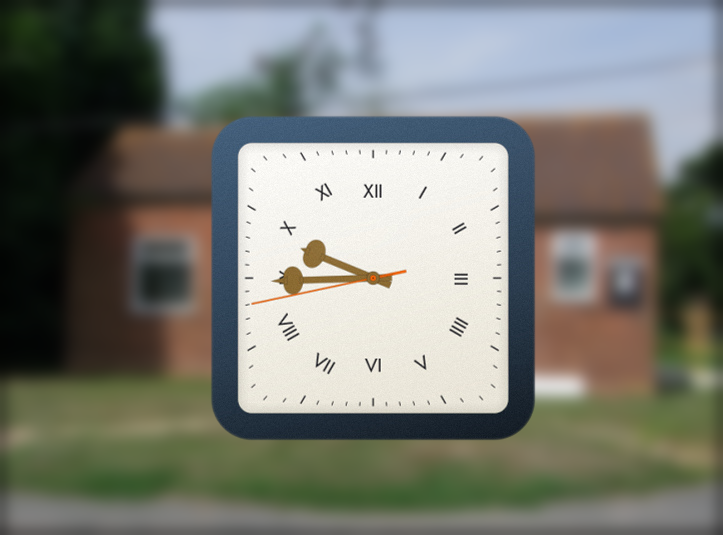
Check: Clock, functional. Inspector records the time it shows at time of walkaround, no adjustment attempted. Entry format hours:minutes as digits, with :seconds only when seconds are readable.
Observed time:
9:44:43
